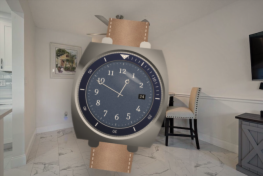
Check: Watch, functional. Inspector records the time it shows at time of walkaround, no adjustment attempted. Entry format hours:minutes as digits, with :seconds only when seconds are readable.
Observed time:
12:49
